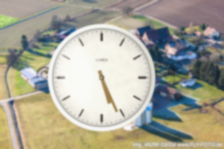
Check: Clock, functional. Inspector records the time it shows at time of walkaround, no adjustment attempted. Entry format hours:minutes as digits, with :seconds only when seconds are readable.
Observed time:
5:26
